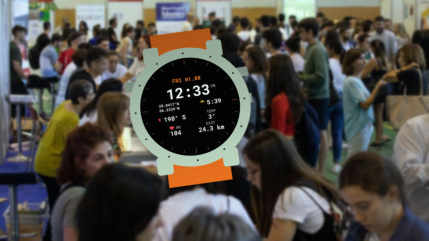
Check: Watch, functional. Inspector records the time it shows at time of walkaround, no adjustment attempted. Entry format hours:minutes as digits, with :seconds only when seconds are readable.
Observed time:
12:33
